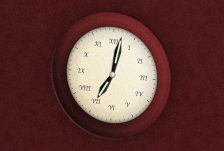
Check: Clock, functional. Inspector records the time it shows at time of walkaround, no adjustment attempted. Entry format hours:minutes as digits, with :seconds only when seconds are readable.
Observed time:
7:02
